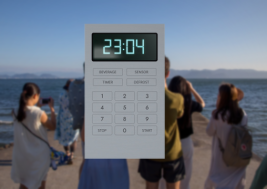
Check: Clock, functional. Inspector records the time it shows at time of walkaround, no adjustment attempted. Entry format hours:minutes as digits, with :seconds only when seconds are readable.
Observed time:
23:04
